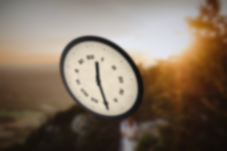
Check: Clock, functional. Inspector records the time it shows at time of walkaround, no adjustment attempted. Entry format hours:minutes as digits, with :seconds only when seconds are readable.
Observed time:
12:30
